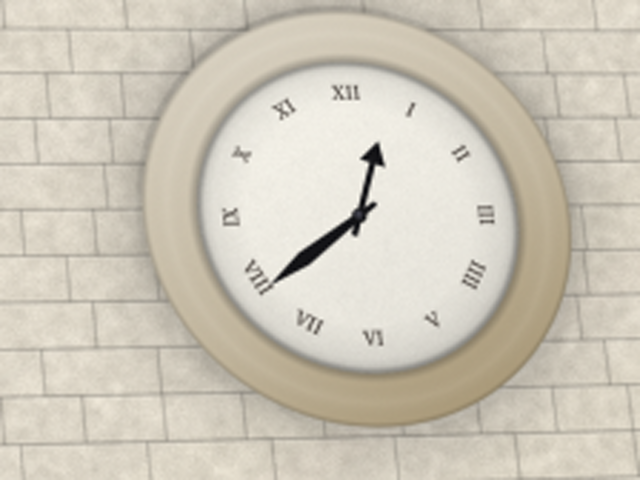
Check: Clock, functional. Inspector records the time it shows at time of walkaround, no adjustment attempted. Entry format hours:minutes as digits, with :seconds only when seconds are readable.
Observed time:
12:39
